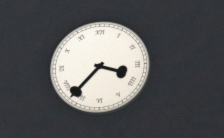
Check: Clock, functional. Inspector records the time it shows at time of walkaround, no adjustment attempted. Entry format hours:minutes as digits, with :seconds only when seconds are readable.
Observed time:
3:37
